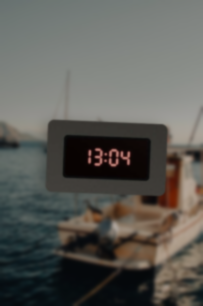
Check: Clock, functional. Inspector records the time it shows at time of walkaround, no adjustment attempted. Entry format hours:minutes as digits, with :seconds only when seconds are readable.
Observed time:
13:04
